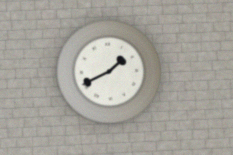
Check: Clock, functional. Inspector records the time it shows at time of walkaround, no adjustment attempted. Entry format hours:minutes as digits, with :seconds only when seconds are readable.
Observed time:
1:41
